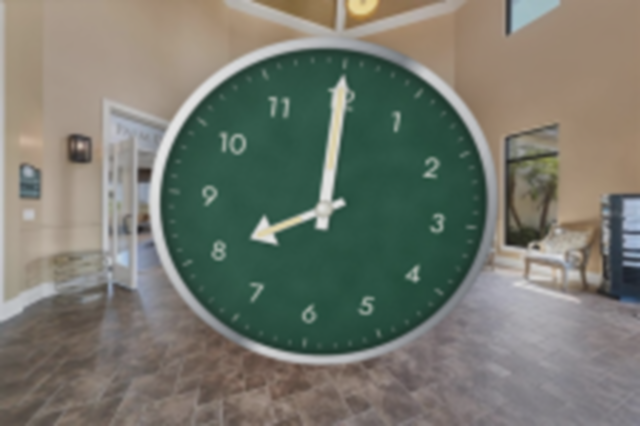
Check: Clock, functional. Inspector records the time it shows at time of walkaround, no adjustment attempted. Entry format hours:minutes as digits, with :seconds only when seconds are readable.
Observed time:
8:00
